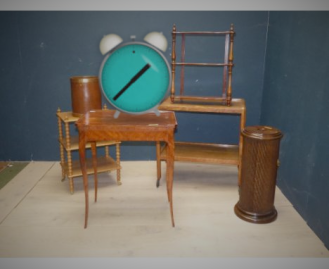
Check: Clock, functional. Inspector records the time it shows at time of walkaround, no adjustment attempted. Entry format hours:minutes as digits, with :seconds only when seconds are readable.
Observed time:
1:38
